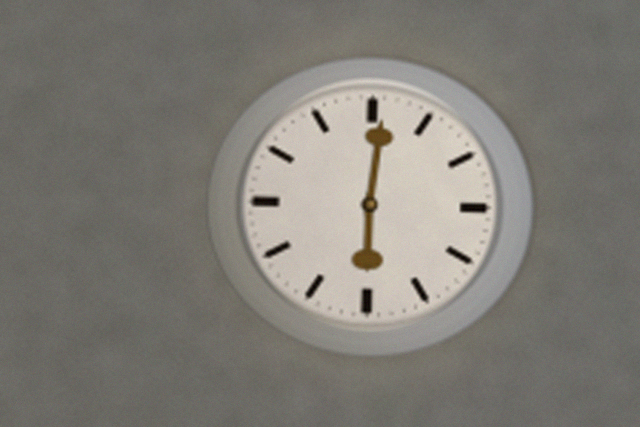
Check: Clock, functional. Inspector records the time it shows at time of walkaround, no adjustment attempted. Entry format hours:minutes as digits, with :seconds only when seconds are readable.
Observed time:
6:01
